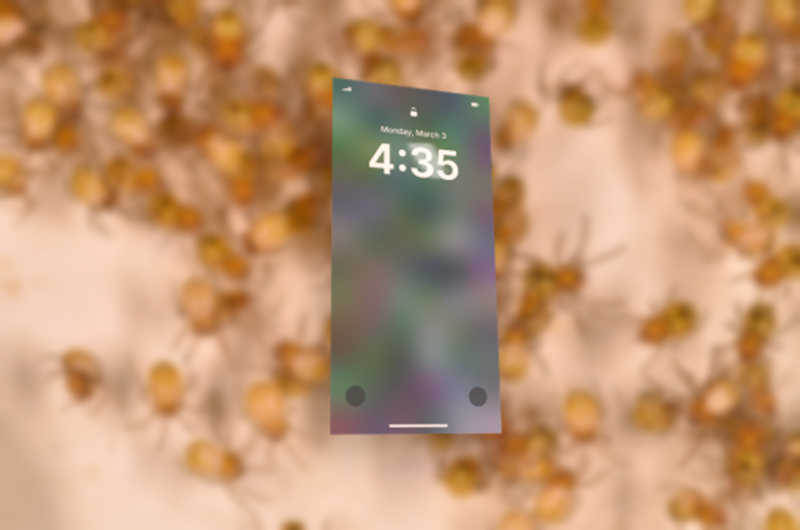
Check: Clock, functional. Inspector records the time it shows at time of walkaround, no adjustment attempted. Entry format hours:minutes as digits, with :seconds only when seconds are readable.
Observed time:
4:35
